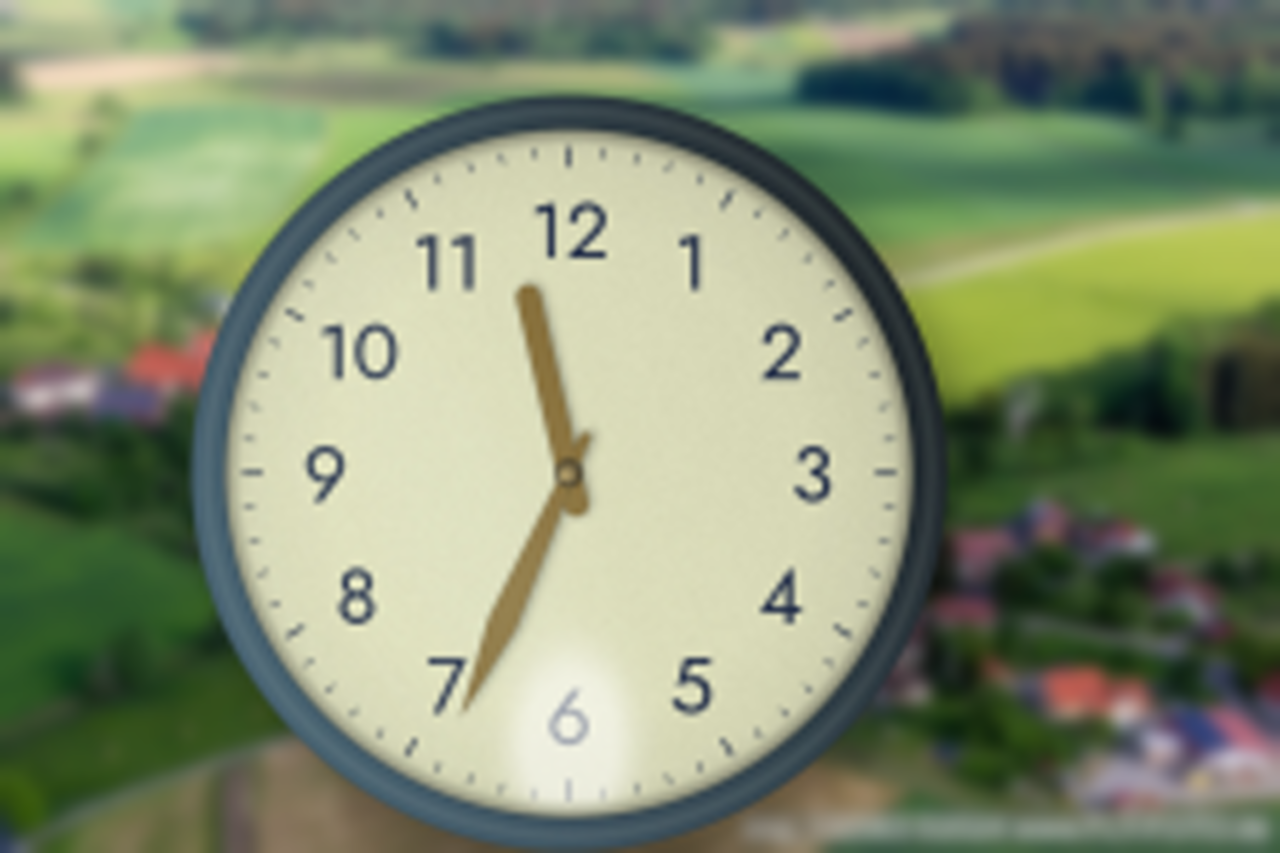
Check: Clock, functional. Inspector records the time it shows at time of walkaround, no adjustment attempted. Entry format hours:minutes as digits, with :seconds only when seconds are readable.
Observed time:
11:34
